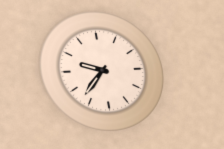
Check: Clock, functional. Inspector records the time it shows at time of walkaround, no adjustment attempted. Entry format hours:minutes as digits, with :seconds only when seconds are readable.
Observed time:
9:37
